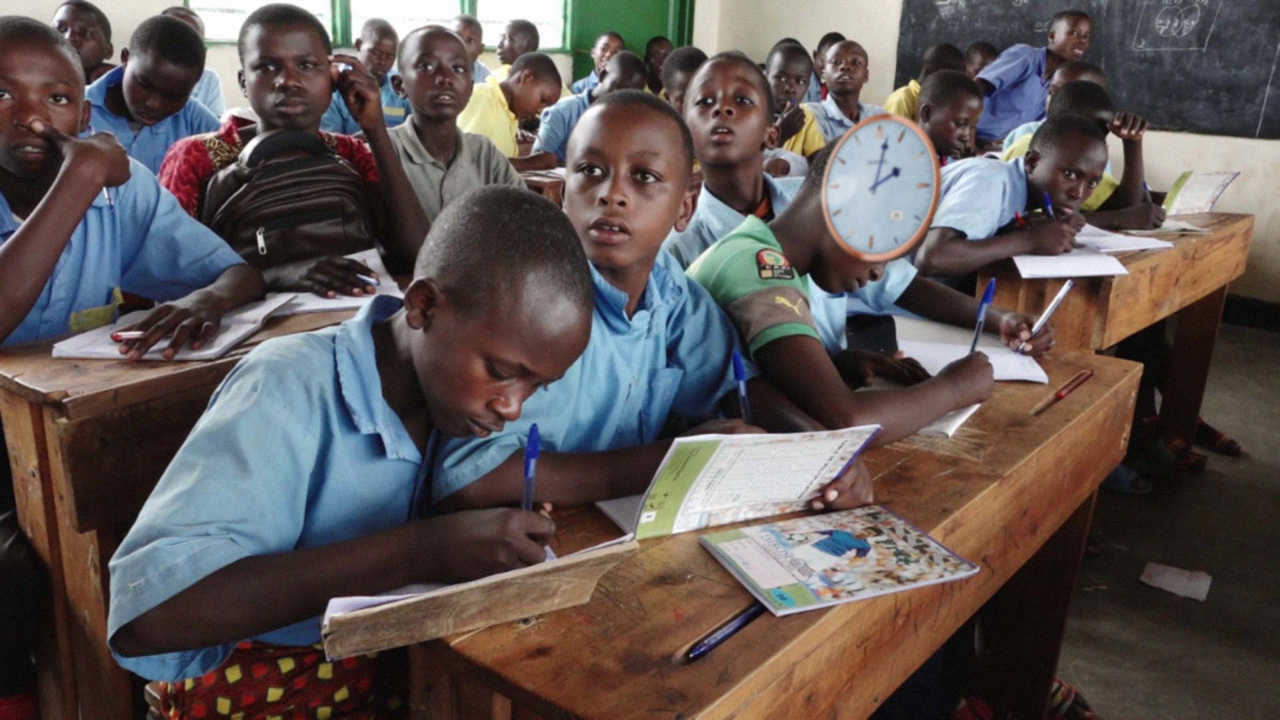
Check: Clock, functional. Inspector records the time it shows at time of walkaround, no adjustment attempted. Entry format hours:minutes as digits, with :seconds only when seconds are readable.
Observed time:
2:02
